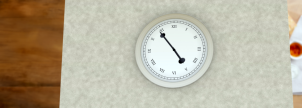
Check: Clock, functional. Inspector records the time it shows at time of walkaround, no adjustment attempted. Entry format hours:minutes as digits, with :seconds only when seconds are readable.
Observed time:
4:54
